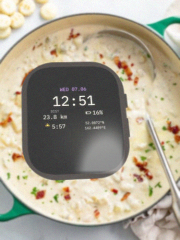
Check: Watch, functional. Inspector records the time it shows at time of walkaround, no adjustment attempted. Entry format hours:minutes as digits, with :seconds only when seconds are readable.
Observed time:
12:51
